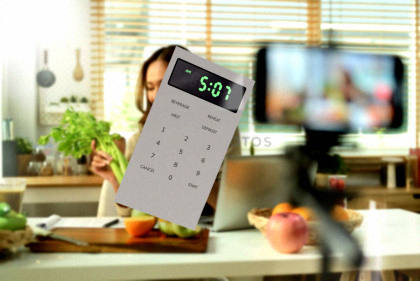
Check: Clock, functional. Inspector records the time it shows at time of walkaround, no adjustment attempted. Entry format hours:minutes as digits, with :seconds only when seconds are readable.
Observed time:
5:07
